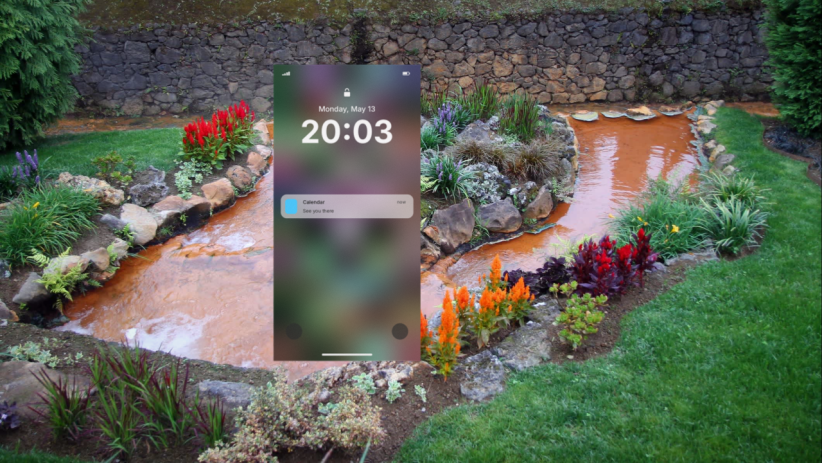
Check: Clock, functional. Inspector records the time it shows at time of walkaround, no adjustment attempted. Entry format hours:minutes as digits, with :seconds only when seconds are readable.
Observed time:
20:03
